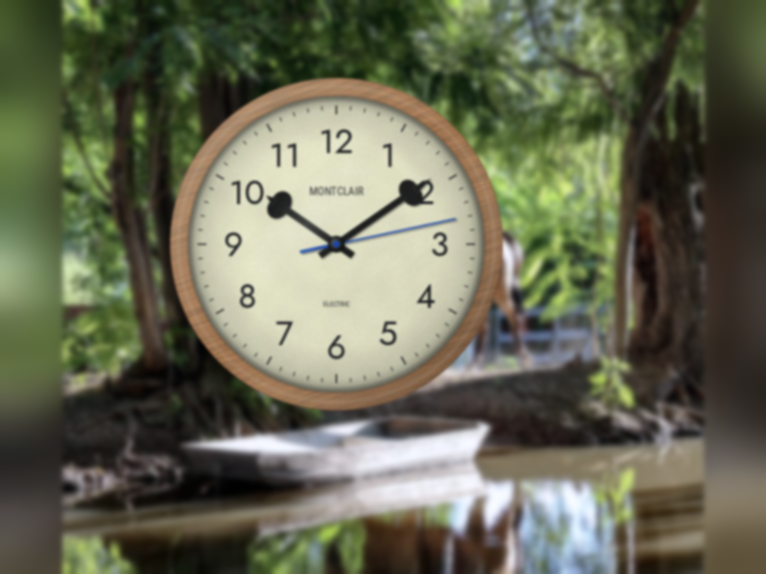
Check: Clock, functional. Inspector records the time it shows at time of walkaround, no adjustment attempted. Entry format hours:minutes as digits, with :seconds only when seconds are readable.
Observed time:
10:09:13
